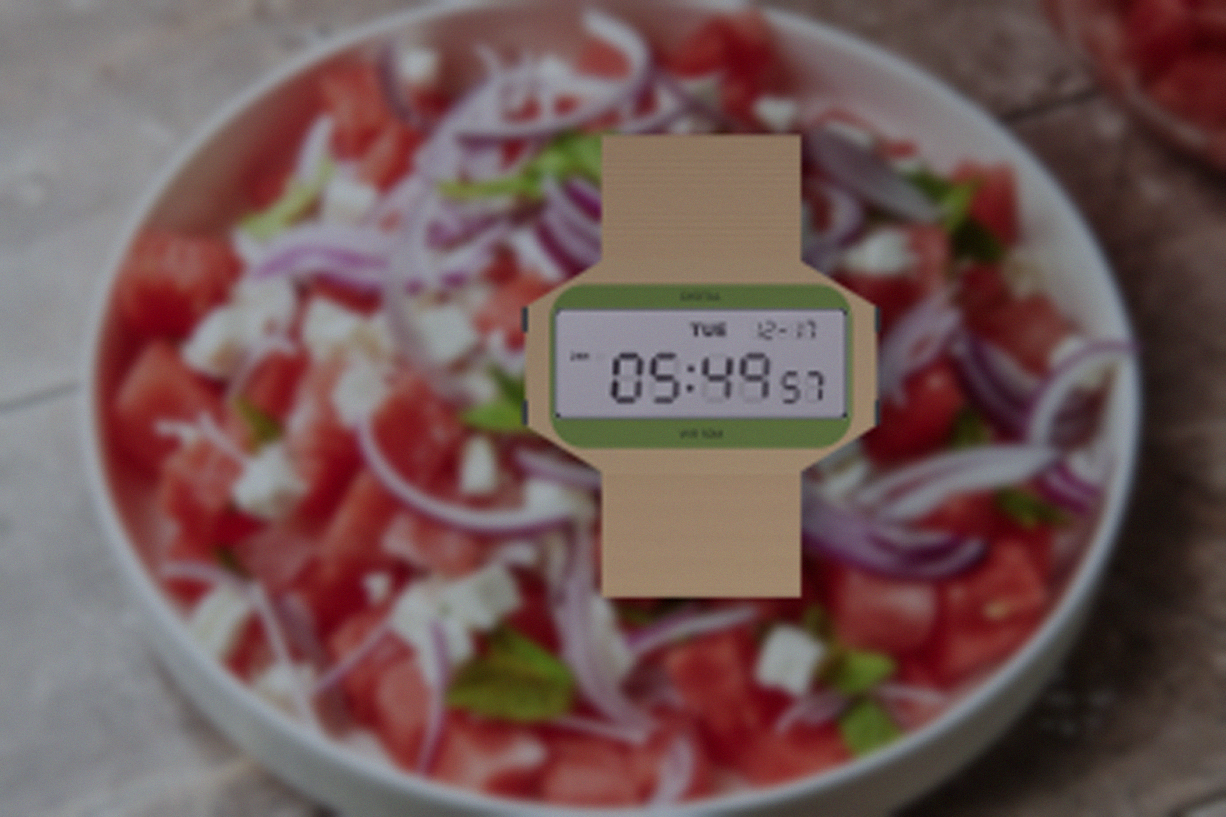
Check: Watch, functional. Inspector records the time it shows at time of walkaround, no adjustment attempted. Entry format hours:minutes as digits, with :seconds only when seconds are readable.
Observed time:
5:49:57
